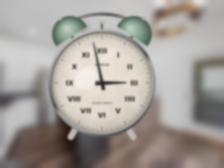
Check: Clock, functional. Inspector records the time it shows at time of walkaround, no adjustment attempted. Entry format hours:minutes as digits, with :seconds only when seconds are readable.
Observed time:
2:58
